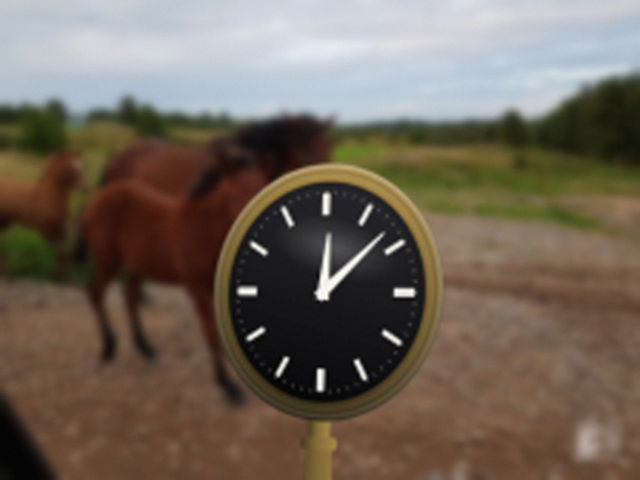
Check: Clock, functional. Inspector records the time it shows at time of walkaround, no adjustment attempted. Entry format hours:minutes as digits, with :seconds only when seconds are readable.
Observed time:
12:08
